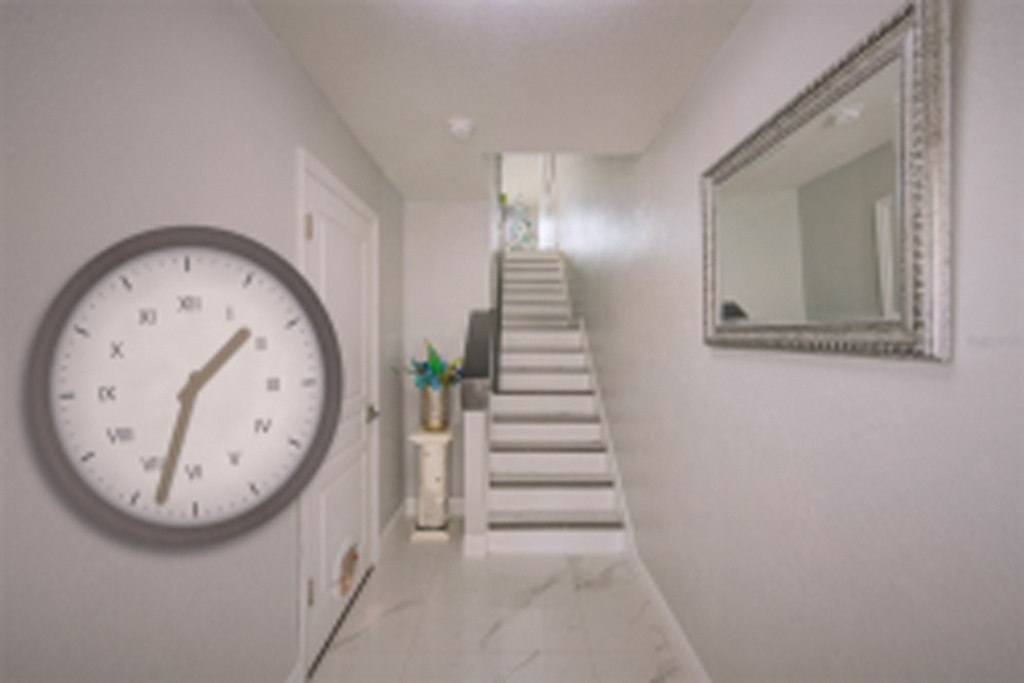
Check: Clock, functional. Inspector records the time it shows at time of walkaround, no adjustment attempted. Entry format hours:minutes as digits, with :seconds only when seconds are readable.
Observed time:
1:33
